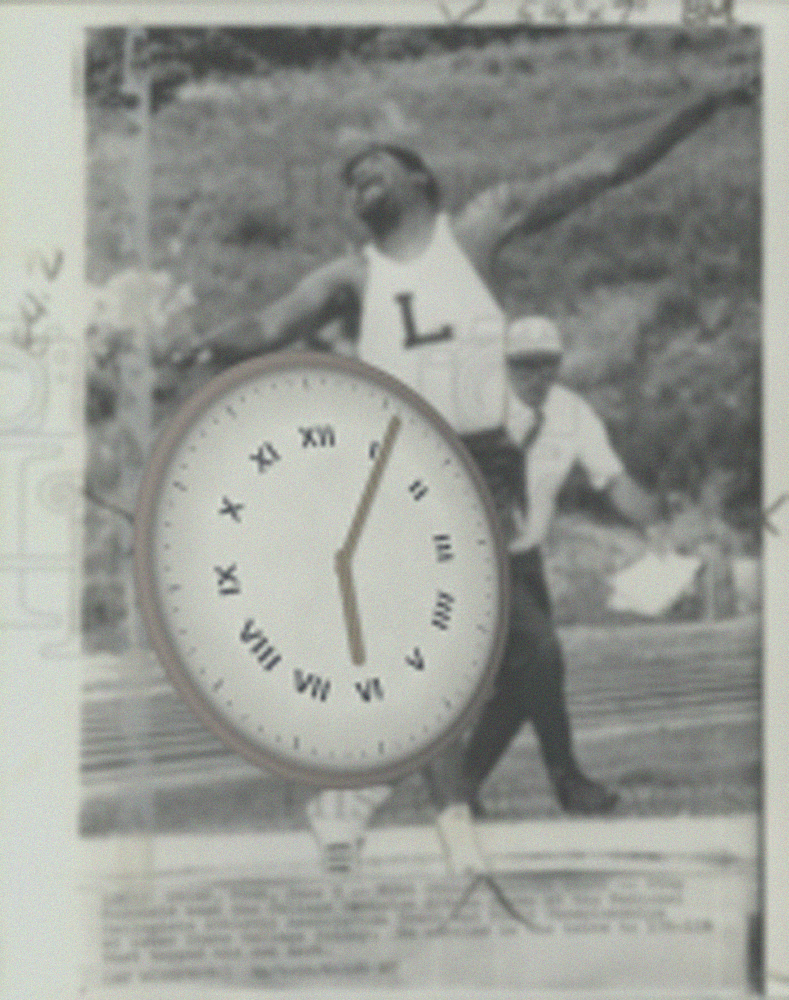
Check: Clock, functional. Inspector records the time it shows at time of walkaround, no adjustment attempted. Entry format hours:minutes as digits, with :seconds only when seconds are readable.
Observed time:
6:06
